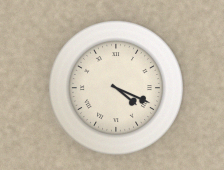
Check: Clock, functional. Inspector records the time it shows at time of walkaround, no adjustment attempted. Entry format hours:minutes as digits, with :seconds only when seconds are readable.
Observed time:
4:19
